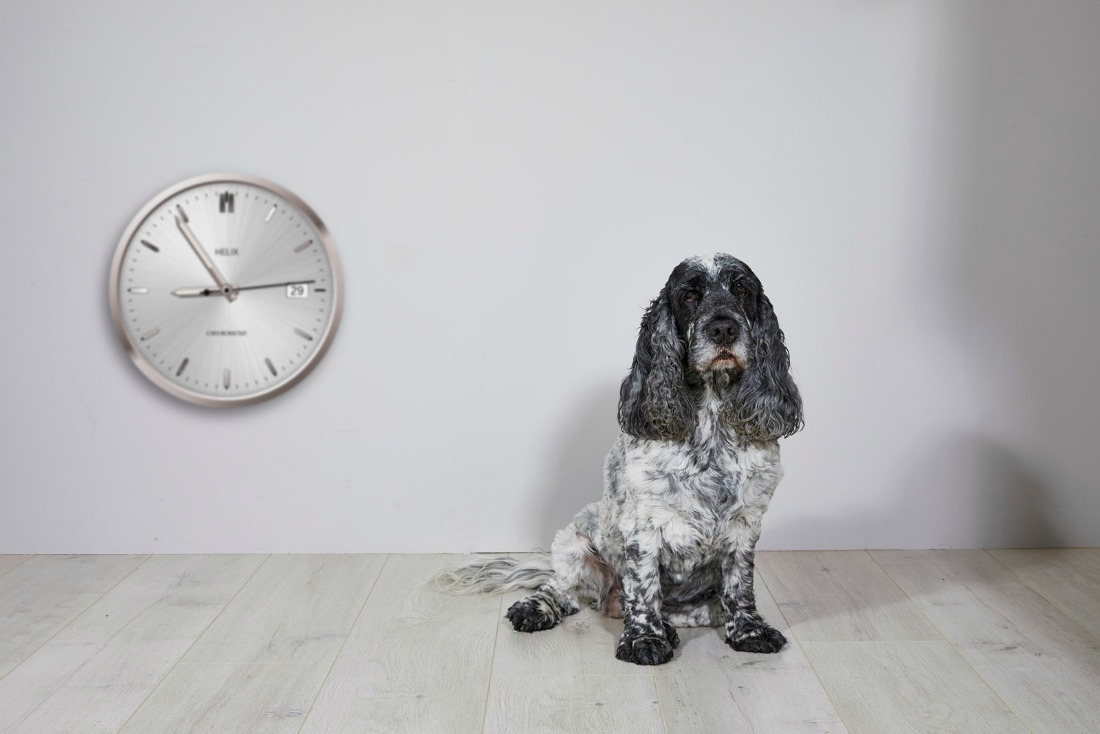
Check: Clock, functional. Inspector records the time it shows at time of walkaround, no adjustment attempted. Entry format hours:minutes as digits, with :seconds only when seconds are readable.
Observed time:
8:54:14
